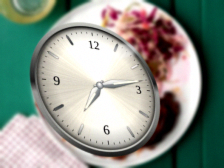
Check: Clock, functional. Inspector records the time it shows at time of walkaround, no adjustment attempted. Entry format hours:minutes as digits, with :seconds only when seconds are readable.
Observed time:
7:13
